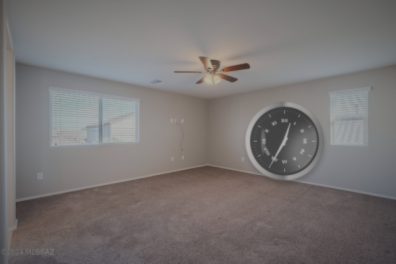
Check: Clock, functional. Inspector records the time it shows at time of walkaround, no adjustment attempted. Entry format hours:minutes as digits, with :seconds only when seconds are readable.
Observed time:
12:35
